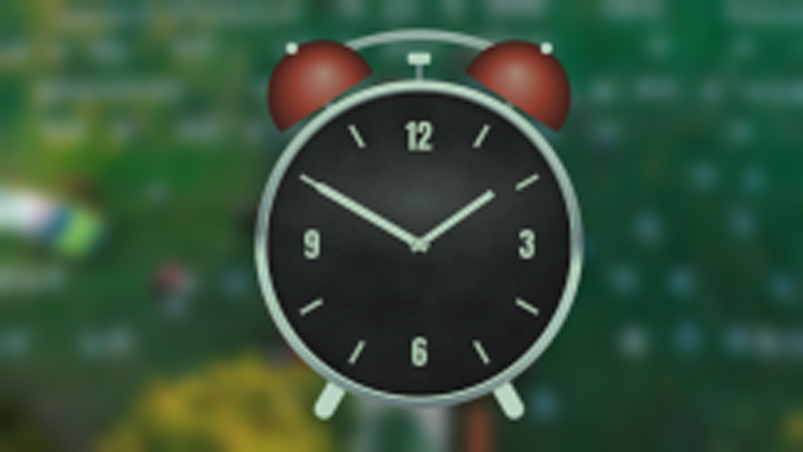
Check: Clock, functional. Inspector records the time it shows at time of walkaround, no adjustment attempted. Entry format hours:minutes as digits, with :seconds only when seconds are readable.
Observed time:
1:50
